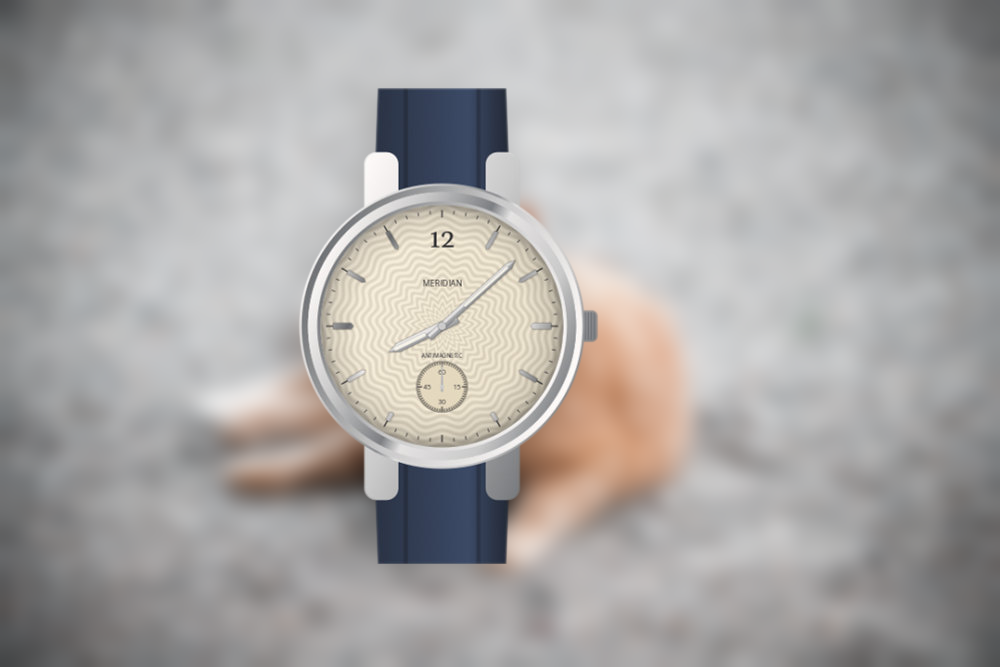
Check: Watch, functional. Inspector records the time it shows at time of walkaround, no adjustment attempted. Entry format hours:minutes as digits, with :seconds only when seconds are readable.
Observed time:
8:08
